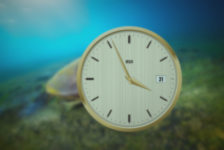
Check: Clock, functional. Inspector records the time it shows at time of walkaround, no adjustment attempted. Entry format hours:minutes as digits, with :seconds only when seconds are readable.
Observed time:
3:56
